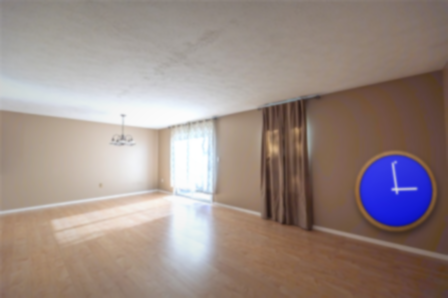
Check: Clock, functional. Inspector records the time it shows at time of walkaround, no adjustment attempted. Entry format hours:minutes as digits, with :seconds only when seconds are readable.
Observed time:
2:59
